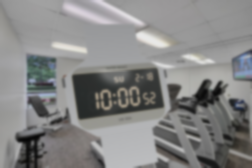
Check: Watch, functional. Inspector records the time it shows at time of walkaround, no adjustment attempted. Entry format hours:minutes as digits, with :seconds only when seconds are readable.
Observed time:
10:00
